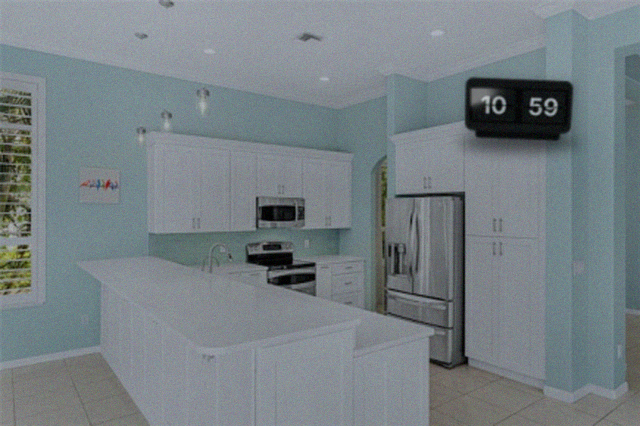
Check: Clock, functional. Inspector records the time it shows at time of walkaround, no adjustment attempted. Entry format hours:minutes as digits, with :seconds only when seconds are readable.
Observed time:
10:59
